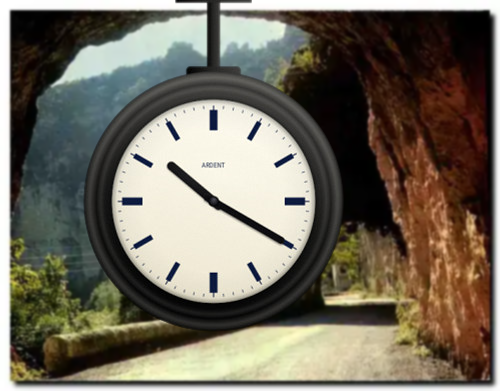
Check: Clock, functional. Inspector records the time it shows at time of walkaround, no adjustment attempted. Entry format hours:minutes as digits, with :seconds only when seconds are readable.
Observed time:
10:20
